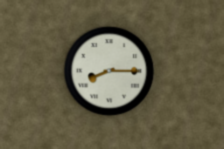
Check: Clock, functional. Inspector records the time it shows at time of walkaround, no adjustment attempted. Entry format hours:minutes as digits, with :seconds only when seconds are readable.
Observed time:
8:15
